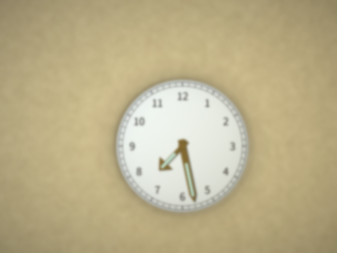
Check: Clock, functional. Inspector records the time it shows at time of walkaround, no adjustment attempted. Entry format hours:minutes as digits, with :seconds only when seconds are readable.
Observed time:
7:28
